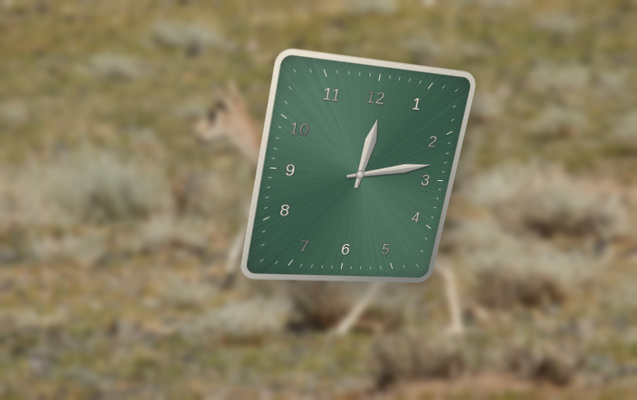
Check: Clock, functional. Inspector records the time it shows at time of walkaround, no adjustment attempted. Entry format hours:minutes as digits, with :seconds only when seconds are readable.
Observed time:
12:13
